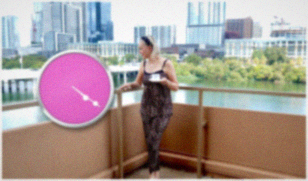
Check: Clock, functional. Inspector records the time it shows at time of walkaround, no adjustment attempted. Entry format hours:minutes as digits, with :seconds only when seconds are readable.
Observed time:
4:21
